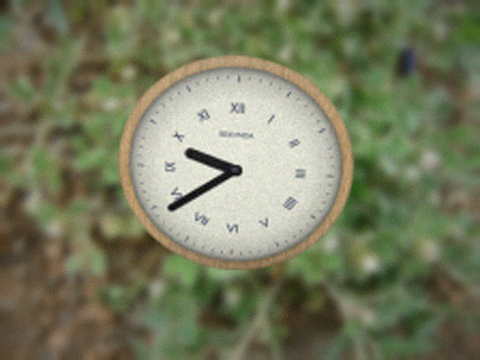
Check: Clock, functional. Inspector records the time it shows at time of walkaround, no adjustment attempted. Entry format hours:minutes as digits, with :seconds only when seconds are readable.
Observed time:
9:39
